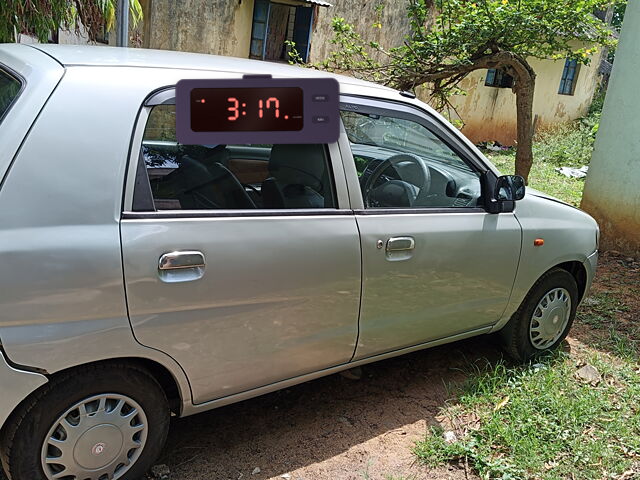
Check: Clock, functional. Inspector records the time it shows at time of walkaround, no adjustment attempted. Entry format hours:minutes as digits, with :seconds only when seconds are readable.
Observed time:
3:17
